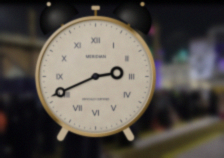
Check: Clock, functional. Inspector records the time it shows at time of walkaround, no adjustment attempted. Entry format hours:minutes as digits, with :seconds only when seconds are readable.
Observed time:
2:41
